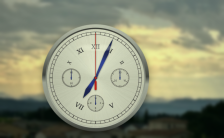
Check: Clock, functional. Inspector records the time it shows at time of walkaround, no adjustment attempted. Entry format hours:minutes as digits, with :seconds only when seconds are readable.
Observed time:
7:04
